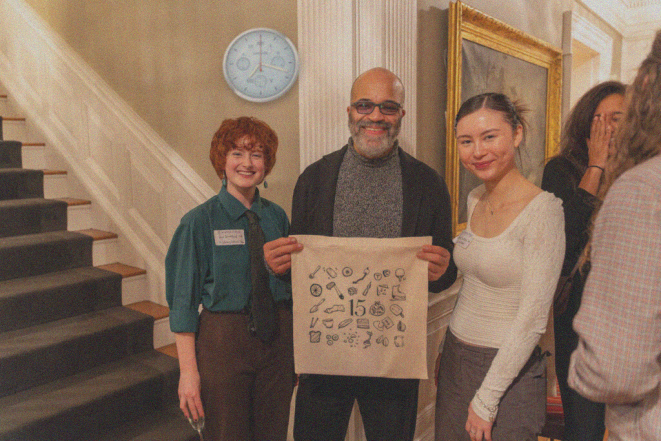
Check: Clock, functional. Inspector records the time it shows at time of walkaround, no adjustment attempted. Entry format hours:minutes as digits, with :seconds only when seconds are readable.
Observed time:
7:18
